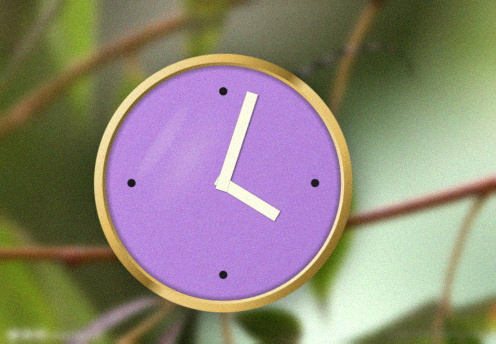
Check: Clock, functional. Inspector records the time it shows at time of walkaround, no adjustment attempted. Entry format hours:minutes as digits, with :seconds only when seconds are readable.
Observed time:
4:03
